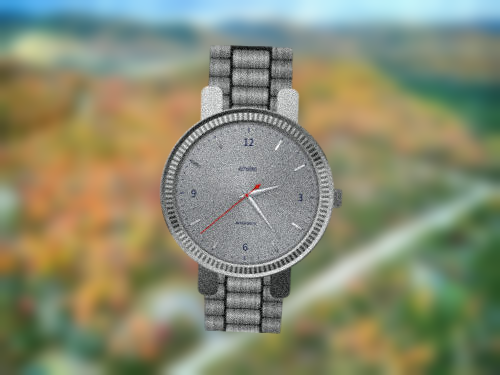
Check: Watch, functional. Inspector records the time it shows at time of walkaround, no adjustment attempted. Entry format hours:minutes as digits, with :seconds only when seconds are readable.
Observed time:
2:23:38
